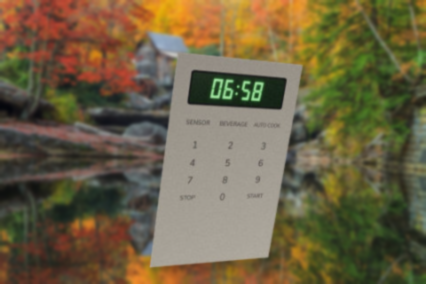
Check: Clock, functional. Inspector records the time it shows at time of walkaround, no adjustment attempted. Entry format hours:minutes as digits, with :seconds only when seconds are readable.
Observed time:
6:58
